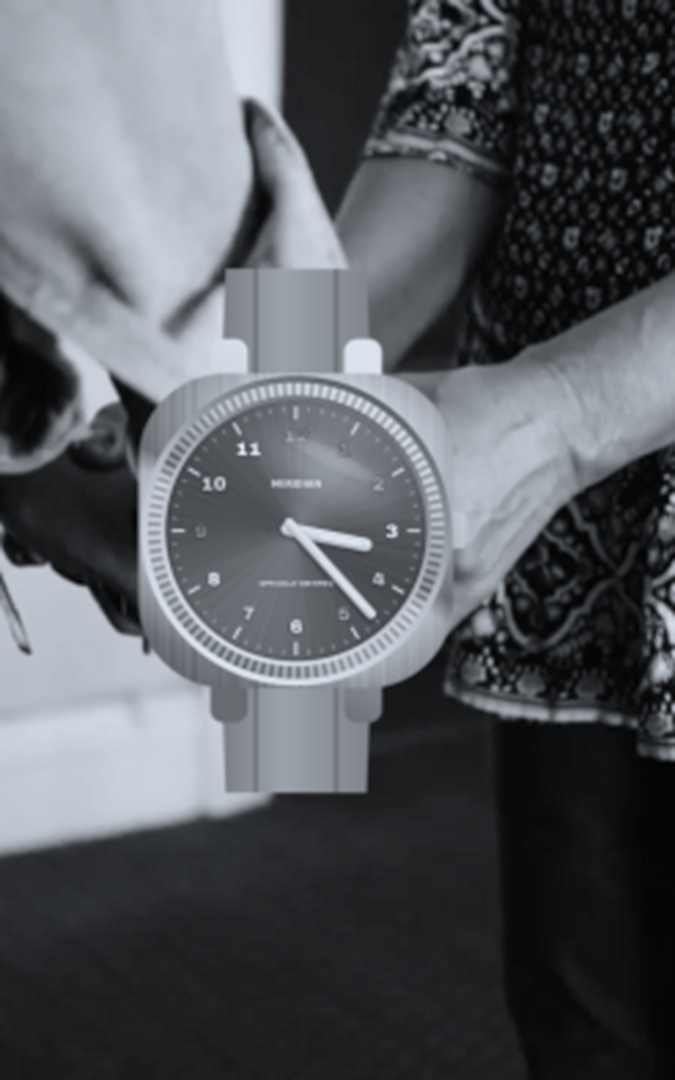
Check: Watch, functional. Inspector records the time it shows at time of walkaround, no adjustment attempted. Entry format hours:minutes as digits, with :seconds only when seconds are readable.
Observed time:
3:23
